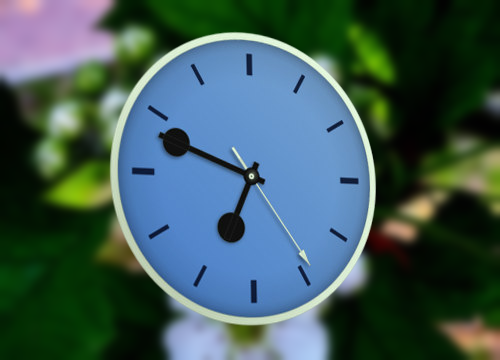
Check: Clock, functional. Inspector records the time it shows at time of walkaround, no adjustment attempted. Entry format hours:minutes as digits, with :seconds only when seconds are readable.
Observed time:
6:48:24
